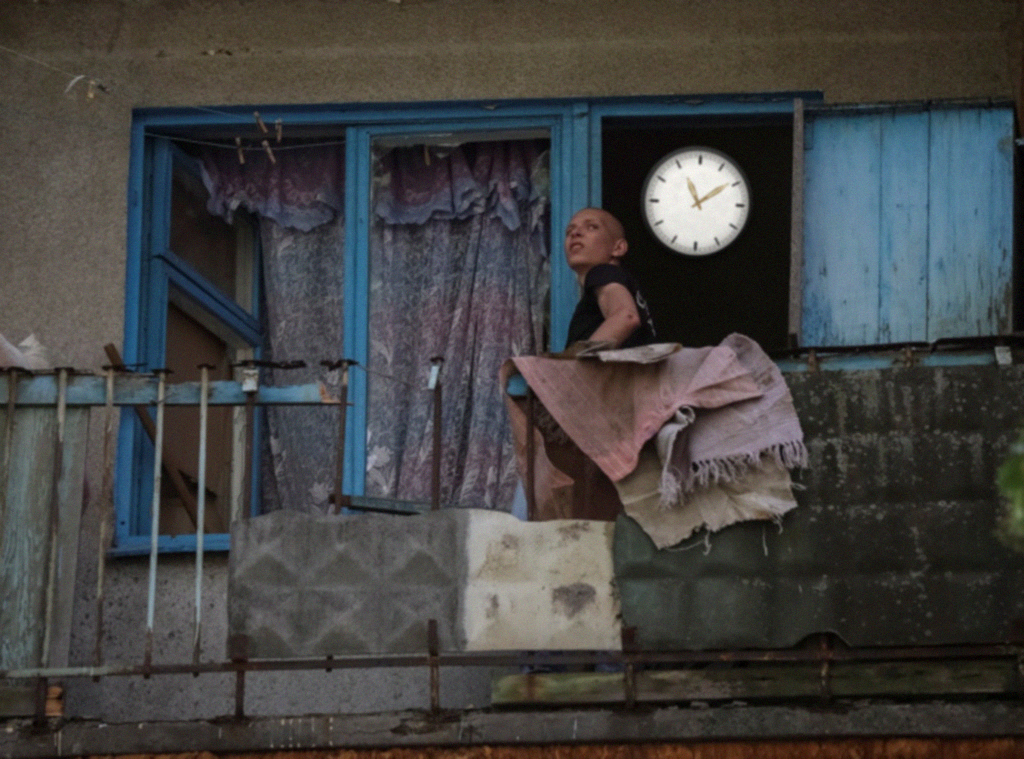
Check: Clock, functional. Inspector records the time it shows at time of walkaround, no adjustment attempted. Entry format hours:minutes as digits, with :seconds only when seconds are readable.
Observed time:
11:09
